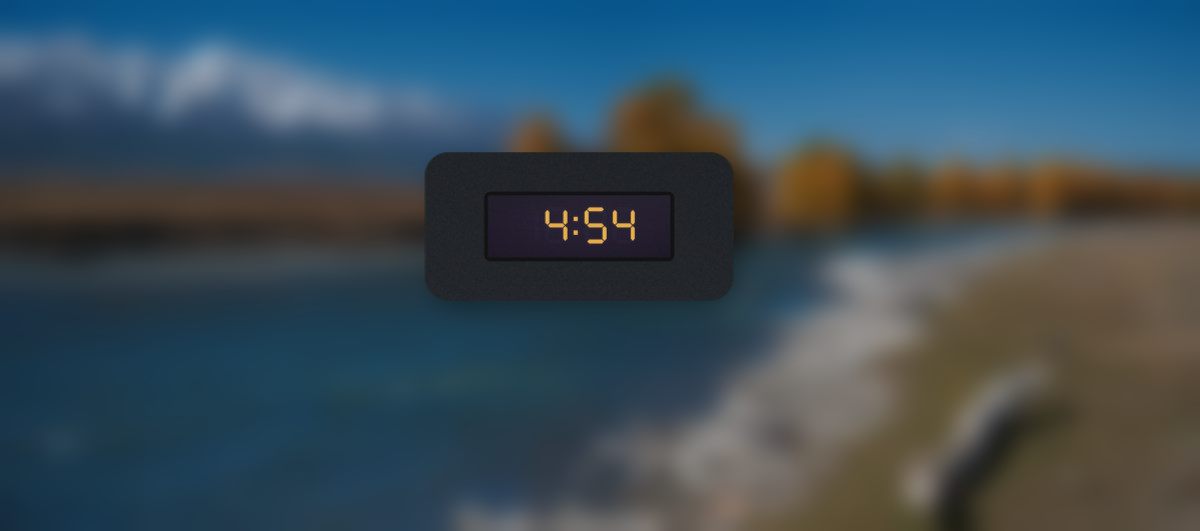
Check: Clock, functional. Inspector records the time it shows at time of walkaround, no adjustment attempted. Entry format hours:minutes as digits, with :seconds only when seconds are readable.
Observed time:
4:54
